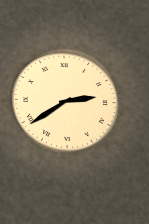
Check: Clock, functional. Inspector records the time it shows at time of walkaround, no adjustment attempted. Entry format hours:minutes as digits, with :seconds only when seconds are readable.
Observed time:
2:39
